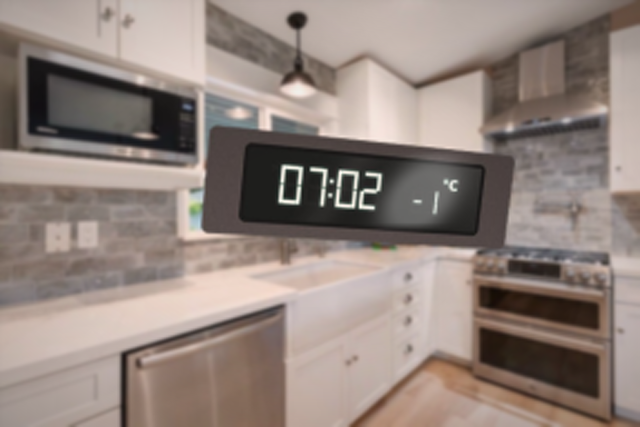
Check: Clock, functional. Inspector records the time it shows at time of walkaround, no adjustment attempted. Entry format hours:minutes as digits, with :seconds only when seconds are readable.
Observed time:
7:02
